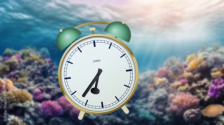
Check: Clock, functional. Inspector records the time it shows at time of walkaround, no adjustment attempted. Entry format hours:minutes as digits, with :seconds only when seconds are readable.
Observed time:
6:37
